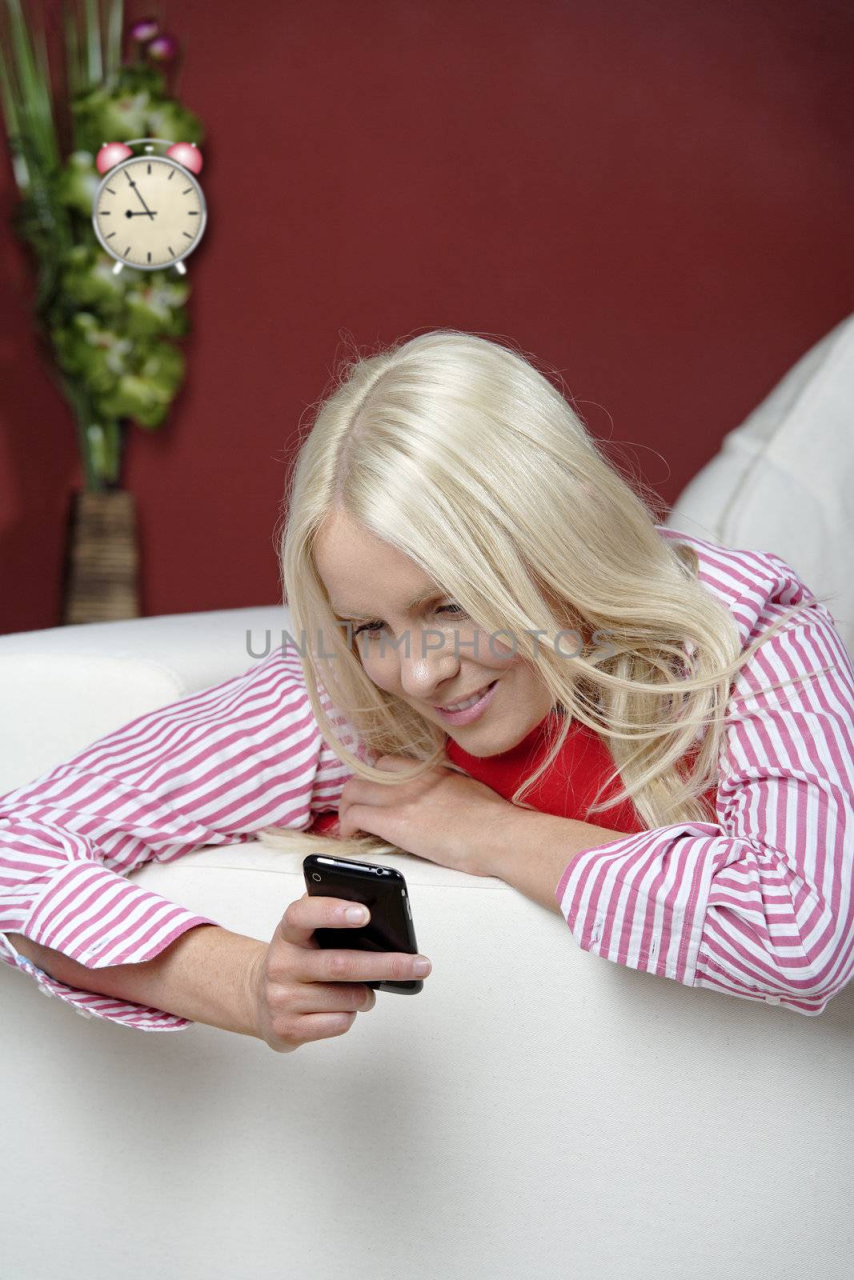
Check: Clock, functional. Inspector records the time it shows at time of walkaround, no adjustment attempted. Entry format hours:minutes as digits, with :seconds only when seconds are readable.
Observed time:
8:55
